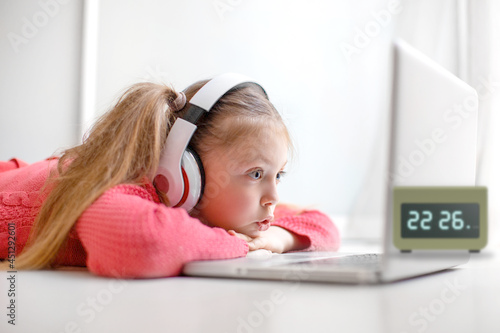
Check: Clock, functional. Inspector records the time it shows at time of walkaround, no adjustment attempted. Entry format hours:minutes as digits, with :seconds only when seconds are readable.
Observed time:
22:26
